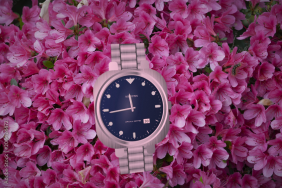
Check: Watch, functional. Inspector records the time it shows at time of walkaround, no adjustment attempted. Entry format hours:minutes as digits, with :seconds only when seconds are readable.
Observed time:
11:44
